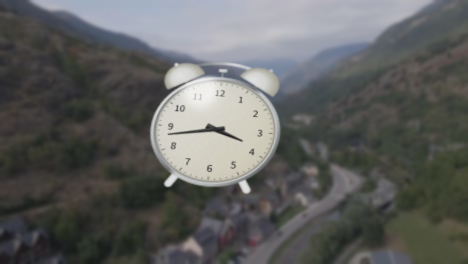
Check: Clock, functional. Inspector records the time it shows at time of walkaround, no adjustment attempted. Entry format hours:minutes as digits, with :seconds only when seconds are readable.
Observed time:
3:43
